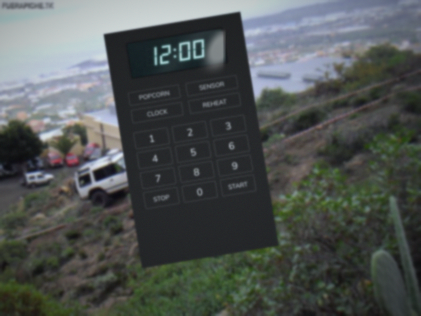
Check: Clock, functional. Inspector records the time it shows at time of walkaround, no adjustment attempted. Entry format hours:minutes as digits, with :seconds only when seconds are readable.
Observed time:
12:00
